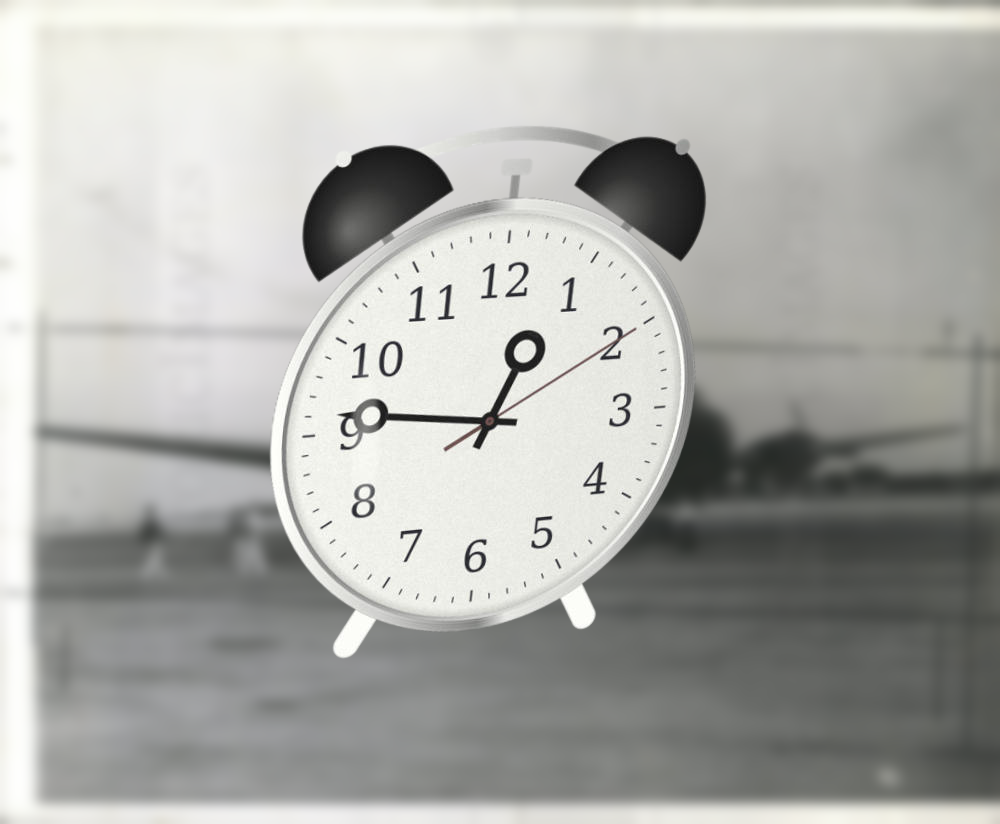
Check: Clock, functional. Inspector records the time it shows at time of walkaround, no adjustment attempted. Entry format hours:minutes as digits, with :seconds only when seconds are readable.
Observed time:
12:46:10
